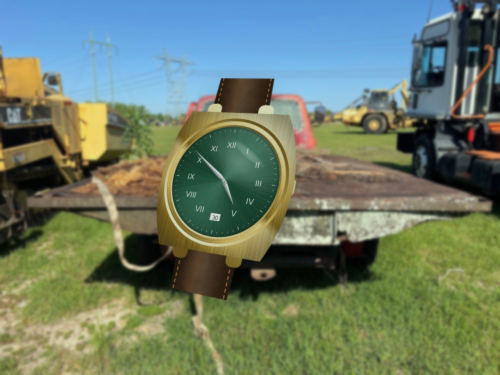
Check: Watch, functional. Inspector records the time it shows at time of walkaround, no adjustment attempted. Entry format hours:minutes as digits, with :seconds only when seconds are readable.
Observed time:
4:51
